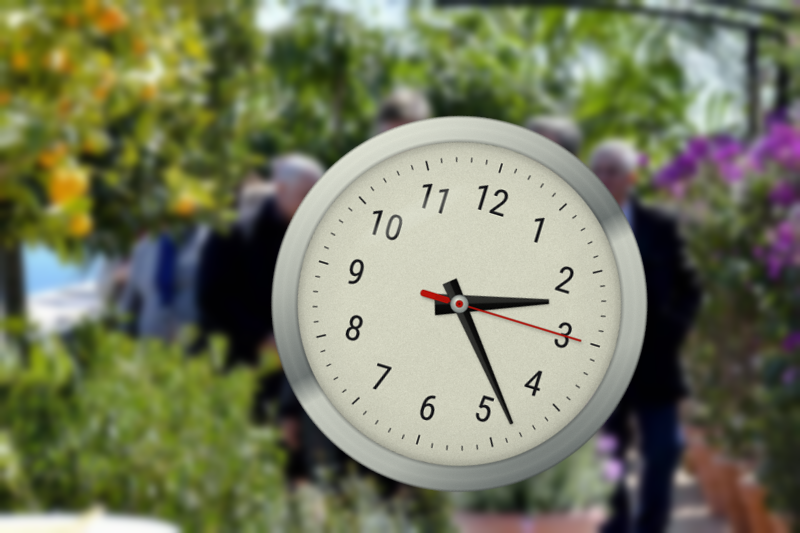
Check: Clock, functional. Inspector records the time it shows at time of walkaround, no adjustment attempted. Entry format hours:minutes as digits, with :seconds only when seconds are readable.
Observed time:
2:23:15
